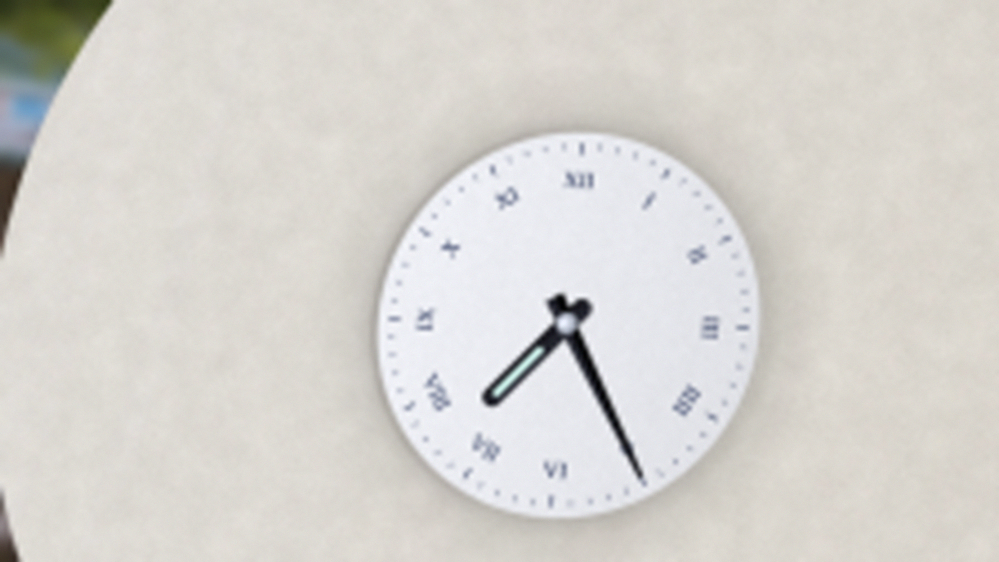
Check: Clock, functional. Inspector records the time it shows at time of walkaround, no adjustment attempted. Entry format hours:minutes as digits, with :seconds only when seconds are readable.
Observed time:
7:25
